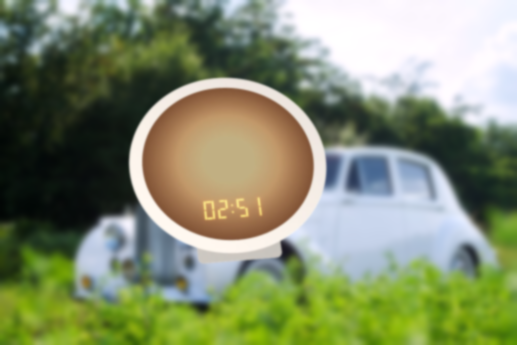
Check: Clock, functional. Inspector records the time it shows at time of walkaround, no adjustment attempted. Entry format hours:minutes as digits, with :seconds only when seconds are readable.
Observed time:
2:51
